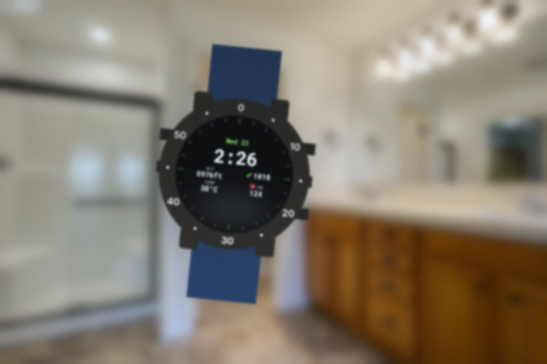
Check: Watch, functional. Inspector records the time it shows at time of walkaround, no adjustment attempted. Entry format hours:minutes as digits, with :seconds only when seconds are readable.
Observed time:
2:26
